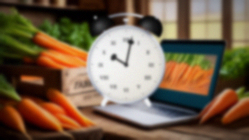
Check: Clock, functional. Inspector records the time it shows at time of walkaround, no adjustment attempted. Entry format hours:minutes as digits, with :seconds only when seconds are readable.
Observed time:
10:02
